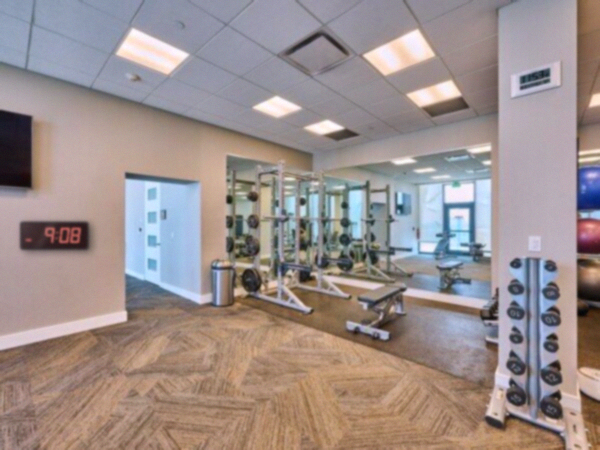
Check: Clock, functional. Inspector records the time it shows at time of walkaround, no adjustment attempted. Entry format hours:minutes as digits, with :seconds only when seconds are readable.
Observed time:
9:08
